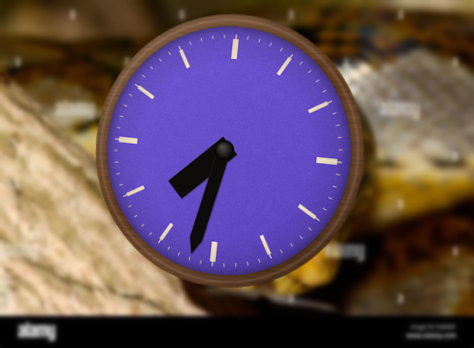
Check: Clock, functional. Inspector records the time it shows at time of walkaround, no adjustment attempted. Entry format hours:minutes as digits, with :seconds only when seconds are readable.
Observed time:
7:32
